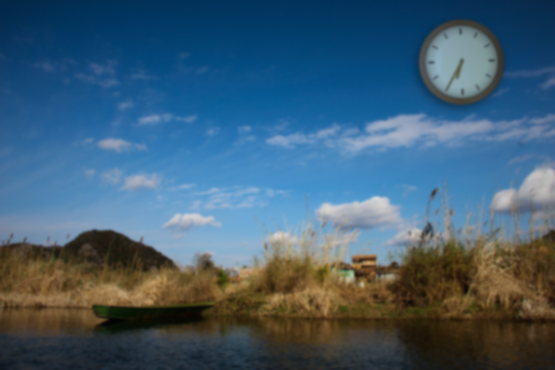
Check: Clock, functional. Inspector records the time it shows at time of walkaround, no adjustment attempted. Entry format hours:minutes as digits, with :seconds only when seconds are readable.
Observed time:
6:35
